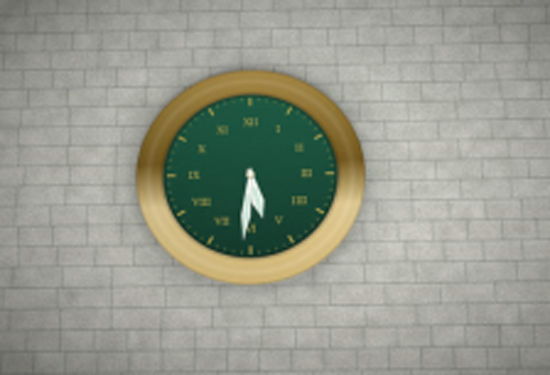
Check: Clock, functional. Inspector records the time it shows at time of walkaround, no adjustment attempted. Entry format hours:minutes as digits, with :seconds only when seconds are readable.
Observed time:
5:31
